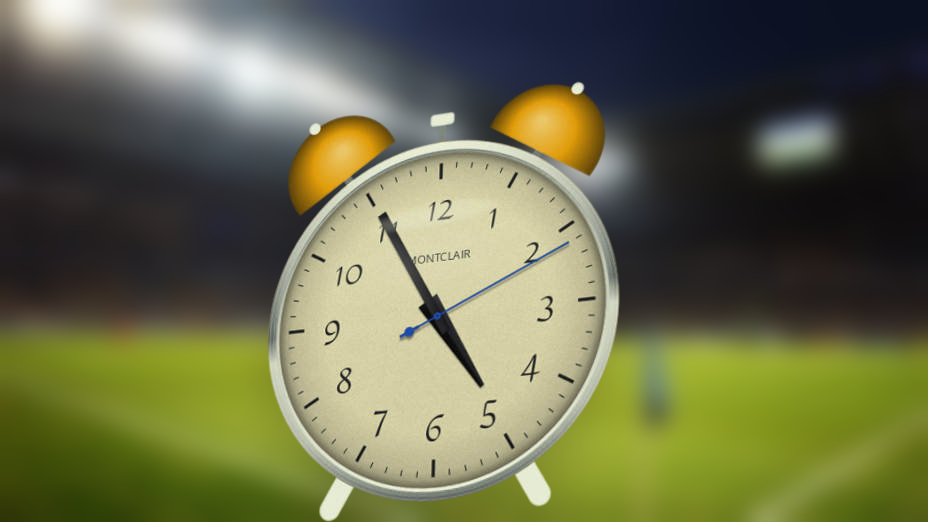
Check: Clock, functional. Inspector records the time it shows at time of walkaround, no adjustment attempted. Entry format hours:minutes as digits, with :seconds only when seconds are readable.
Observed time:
4:55:11
